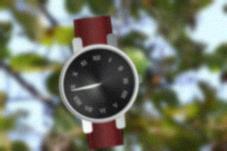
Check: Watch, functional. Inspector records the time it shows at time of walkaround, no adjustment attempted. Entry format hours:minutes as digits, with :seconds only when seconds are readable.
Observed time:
8:44
